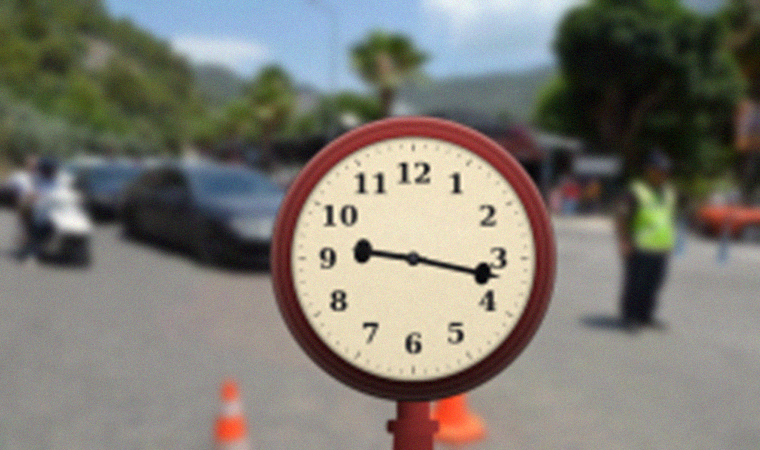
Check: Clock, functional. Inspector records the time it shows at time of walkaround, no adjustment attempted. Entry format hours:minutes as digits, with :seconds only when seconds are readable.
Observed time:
9:17
